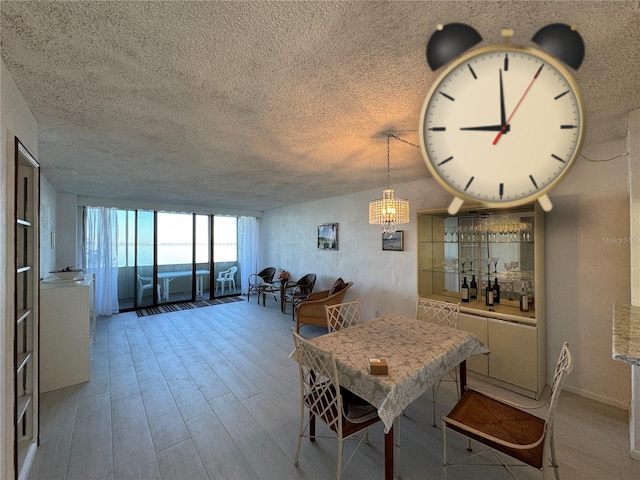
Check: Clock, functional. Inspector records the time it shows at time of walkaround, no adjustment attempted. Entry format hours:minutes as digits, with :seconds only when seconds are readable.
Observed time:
8:59:05
